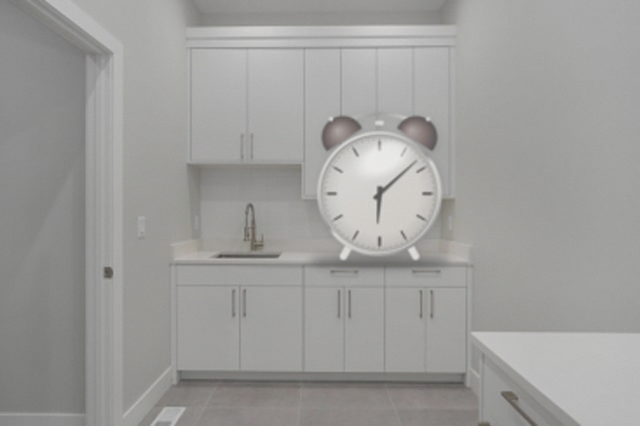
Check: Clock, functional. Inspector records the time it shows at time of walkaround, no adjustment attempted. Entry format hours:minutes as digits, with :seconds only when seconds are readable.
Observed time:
6:08
